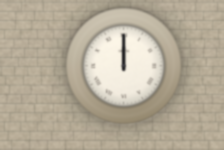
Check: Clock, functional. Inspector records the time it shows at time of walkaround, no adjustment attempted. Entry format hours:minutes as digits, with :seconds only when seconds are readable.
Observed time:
12:00
